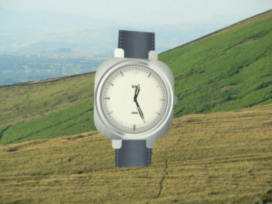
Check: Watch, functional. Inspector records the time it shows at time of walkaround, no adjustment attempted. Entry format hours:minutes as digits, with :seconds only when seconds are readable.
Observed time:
12:26
